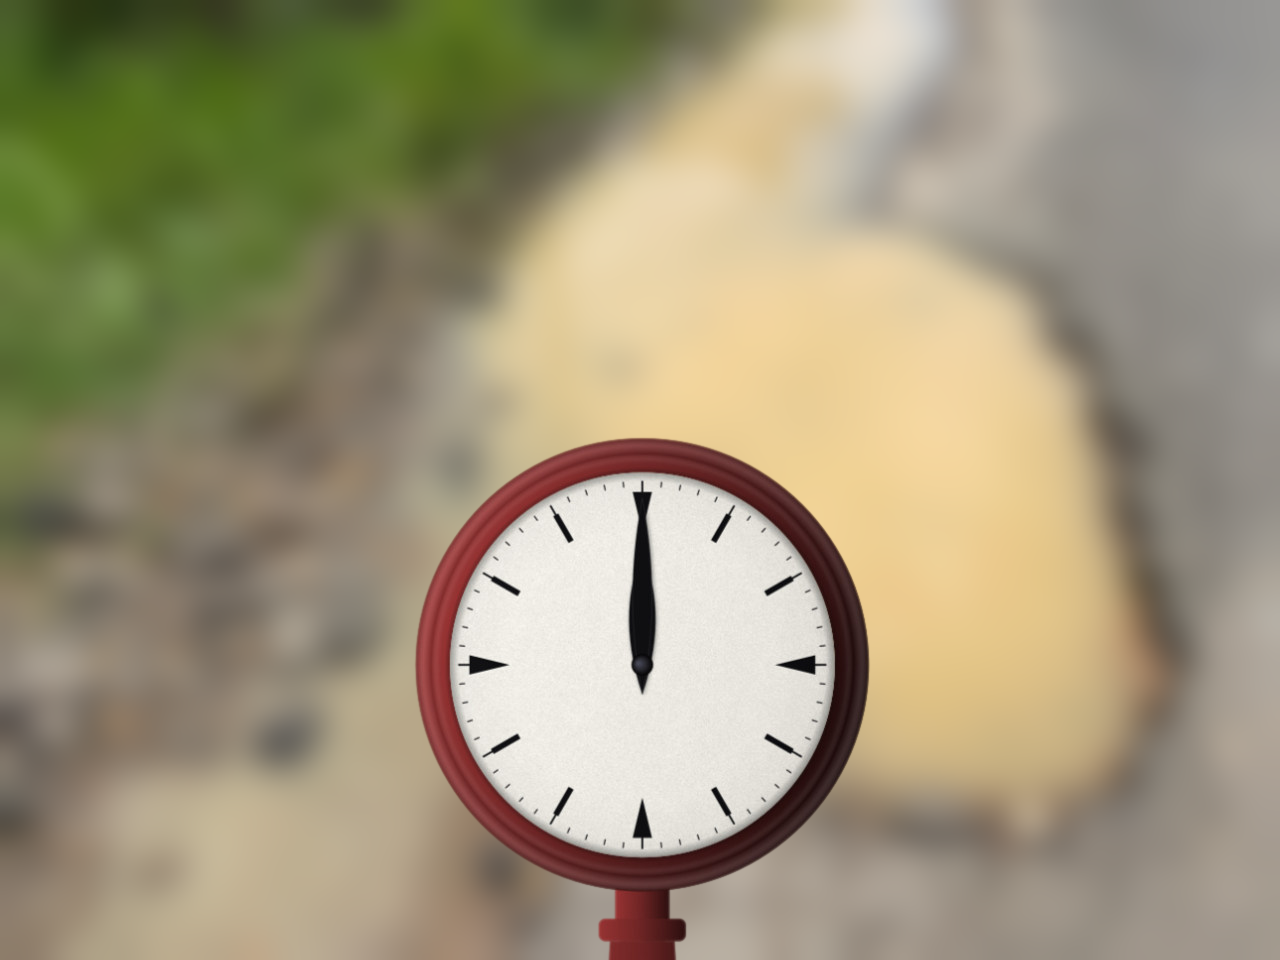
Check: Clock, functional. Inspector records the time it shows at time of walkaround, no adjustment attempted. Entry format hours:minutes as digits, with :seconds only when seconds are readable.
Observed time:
12:00
